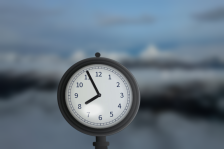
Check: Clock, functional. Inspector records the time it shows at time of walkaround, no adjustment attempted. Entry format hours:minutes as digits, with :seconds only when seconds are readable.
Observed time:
7:56
